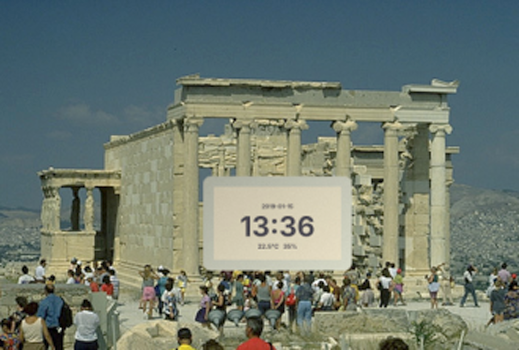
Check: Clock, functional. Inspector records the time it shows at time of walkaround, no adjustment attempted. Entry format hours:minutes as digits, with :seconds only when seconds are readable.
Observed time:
13:36
